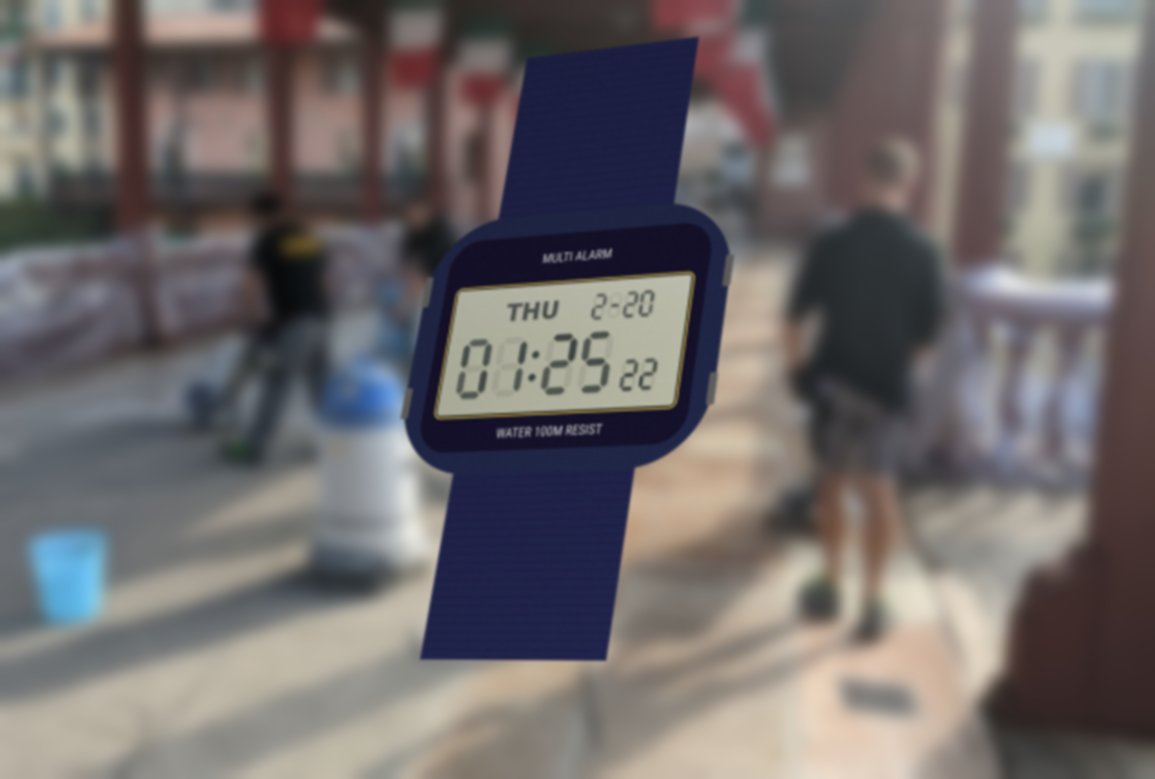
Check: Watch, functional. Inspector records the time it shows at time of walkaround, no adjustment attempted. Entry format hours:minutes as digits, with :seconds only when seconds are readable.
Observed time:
1:25:22
